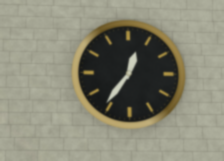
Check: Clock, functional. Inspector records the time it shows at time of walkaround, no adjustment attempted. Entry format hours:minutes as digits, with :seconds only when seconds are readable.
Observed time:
12:36
